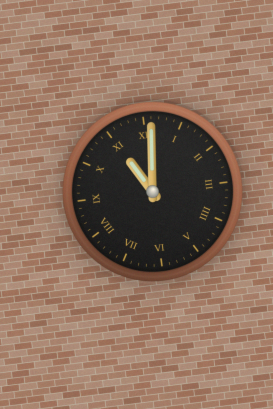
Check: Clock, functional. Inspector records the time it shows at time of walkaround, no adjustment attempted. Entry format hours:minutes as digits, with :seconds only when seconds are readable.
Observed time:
11:01
